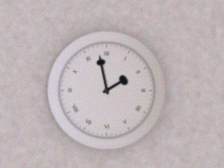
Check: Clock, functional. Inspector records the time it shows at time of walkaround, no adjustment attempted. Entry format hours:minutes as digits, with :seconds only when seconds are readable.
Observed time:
1:58
